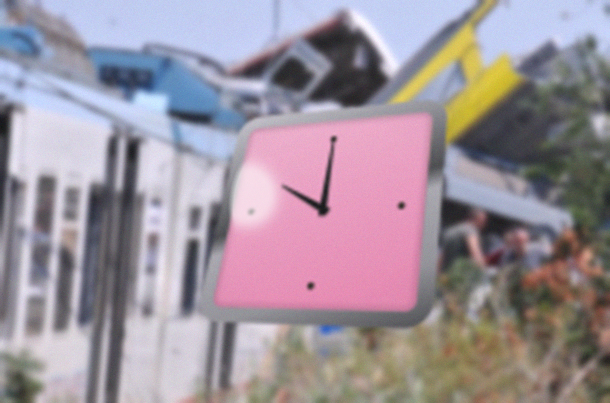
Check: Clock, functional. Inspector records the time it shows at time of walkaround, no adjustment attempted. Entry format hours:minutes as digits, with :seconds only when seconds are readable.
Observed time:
10:00
